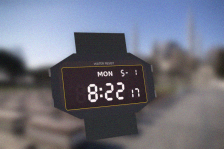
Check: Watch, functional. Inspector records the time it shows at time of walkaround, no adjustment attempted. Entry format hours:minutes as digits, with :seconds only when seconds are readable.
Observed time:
8:22:17
